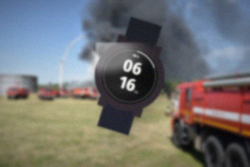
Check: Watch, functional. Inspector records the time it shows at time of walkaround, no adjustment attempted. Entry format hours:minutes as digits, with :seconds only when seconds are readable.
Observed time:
6:16
